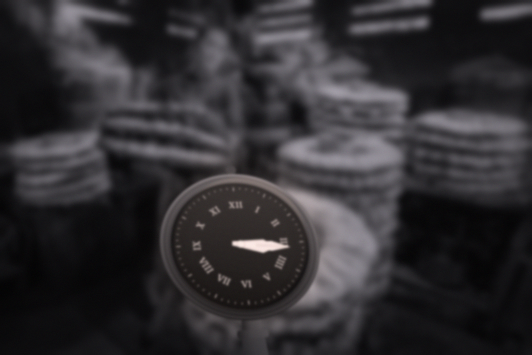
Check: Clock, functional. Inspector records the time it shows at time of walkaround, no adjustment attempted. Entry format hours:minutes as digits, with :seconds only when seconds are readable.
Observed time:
3:16
